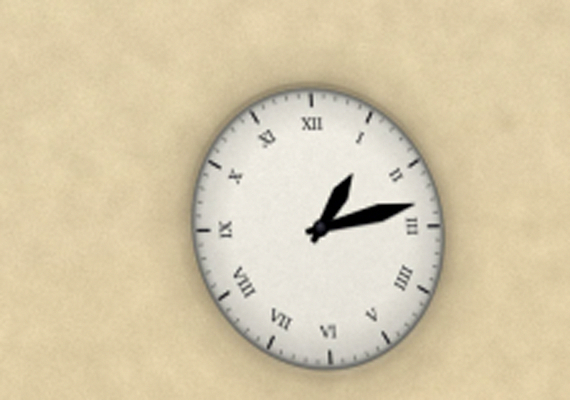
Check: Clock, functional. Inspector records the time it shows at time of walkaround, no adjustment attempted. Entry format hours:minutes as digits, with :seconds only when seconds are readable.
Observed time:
1:13
